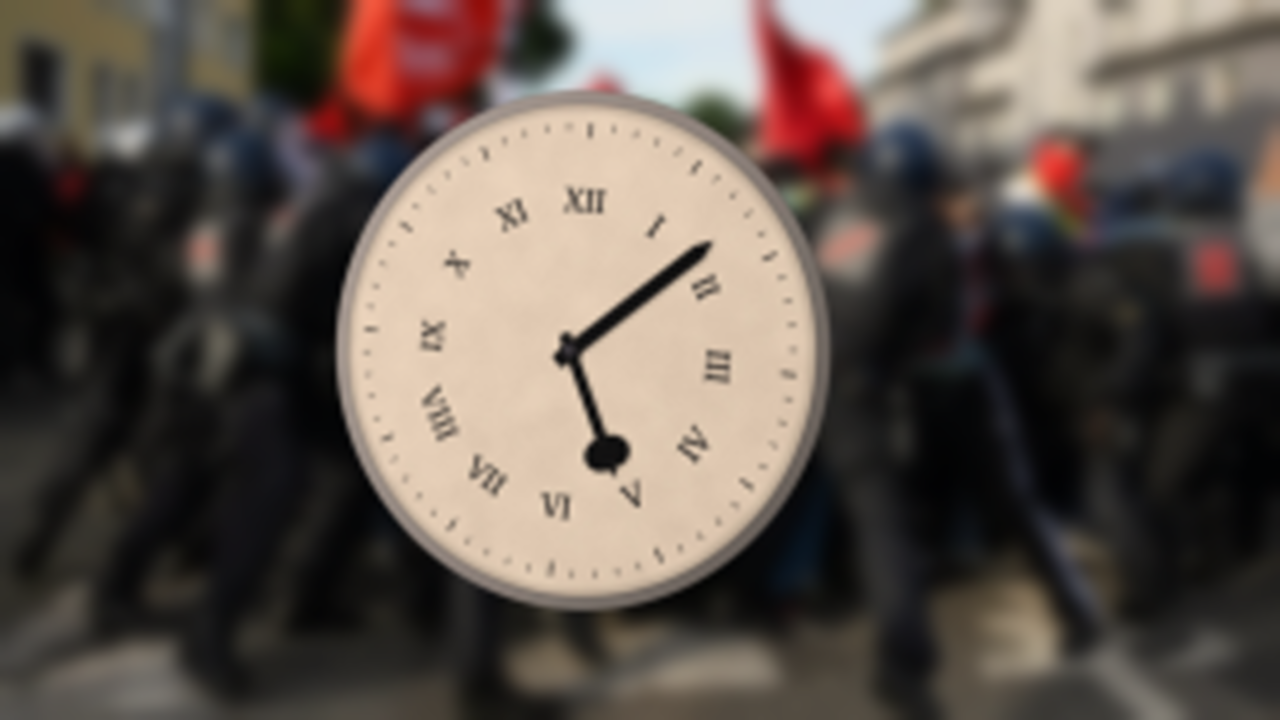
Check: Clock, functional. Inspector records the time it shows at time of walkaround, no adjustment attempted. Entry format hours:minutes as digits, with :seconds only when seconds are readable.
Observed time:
5:08
